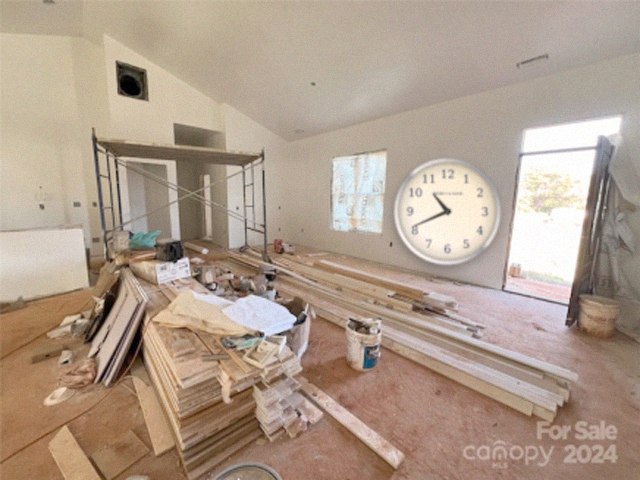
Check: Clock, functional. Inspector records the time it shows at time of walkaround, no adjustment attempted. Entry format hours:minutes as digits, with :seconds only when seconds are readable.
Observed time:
10:41
